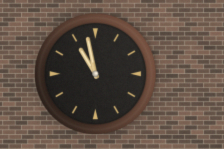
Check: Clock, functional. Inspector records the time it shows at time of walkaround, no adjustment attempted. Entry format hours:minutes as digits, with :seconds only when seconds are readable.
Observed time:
10:58
